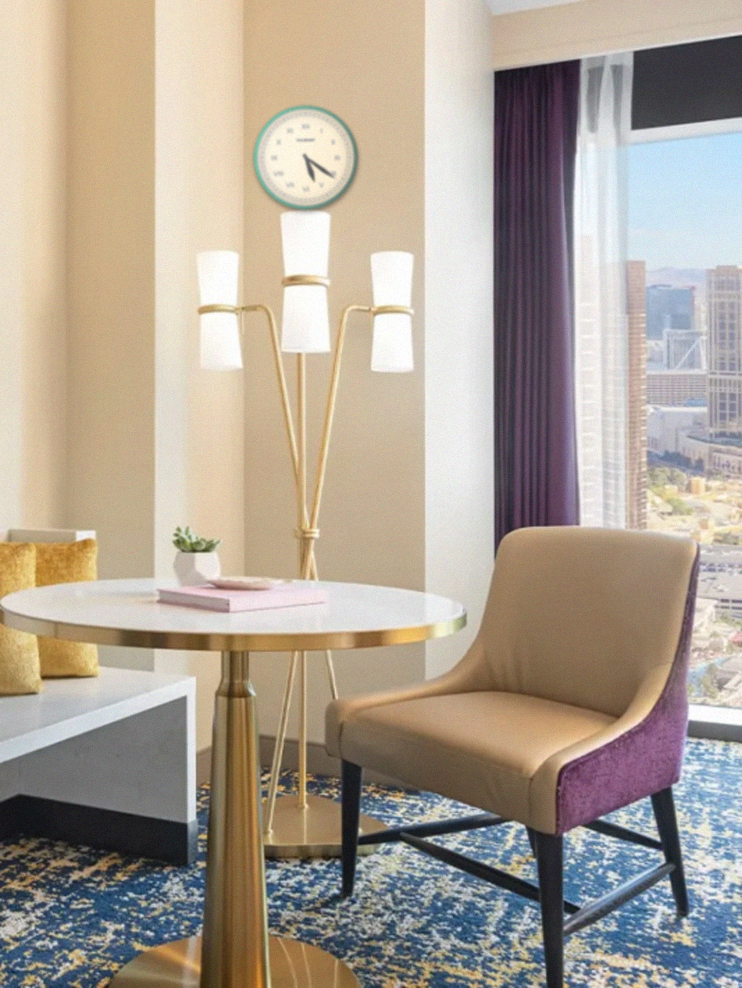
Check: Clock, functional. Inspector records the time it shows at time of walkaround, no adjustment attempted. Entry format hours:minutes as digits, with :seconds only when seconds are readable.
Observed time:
5:21
